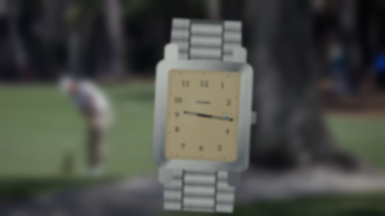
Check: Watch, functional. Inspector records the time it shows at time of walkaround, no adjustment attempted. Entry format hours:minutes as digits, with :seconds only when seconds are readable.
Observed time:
9:16
